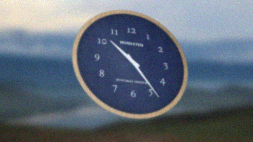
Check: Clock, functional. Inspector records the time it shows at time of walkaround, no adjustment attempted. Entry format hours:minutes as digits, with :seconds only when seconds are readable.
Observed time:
10:24
